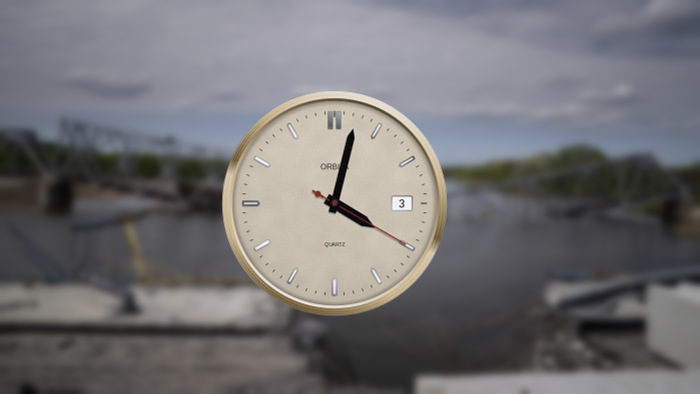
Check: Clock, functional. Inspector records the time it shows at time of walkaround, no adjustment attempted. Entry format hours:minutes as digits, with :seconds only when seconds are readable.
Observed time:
4:02:20
